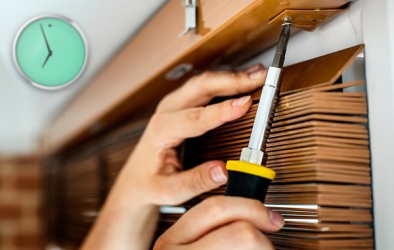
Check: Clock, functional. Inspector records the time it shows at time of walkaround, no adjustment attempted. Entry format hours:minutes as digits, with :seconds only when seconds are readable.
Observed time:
6:57
